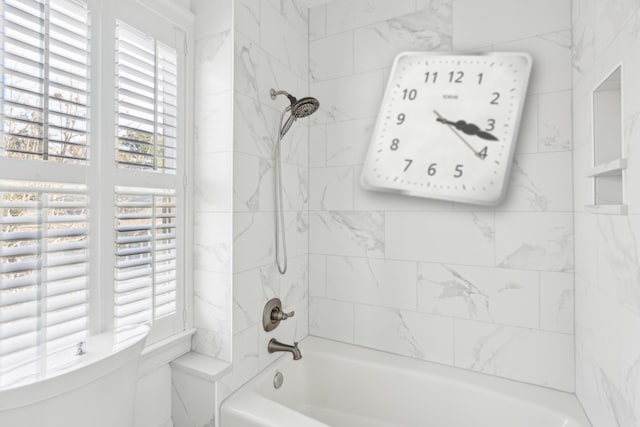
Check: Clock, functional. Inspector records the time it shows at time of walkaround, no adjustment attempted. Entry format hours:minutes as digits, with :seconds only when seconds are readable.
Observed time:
3:17:21
